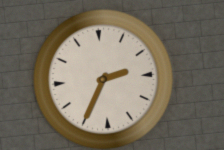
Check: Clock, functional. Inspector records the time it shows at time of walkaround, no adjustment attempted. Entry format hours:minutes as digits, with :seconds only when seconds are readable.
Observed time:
2:35
